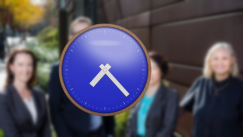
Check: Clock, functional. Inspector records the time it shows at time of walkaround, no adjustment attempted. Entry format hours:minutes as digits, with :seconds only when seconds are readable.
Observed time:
7:23
